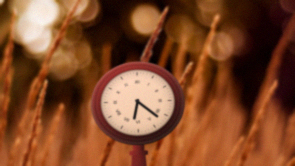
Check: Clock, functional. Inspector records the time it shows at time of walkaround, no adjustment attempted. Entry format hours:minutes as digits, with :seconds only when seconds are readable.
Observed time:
6:22
